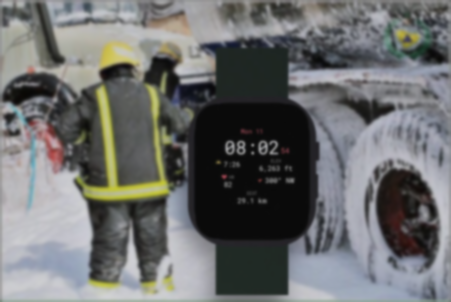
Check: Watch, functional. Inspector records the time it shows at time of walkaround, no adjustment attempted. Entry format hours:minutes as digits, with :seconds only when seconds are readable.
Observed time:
8:02
